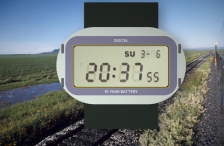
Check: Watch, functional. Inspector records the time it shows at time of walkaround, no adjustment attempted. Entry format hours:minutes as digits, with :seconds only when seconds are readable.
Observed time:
20:37:55
